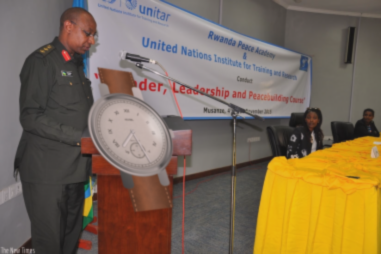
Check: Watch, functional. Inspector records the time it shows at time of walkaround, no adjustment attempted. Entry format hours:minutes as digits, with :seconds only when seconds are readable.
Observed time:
7:27
